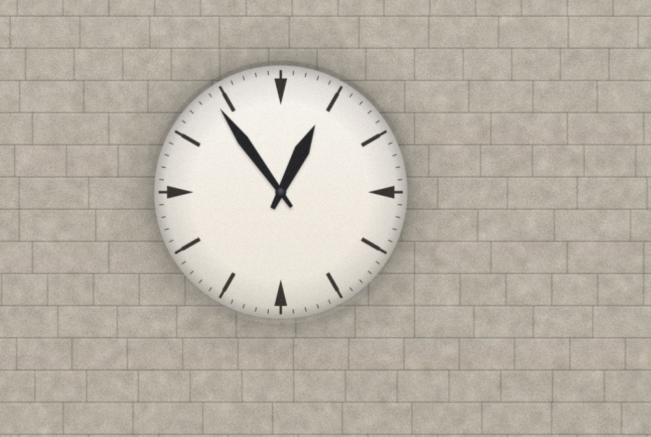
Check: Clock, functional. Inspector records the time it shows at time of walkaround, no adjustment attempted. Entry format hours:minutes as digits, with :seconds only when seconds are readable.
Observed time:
12:54
